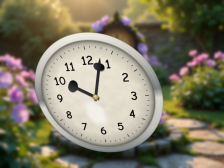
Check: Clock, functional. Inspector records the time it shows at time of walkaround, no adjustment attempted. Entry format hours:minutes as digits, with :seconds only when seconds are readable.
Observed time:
10:03
